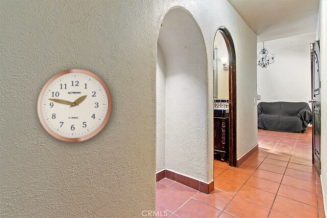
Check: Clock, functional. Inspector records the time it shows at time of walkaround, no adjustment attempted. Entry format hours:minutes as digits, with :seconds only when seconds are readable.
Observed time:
1:47
